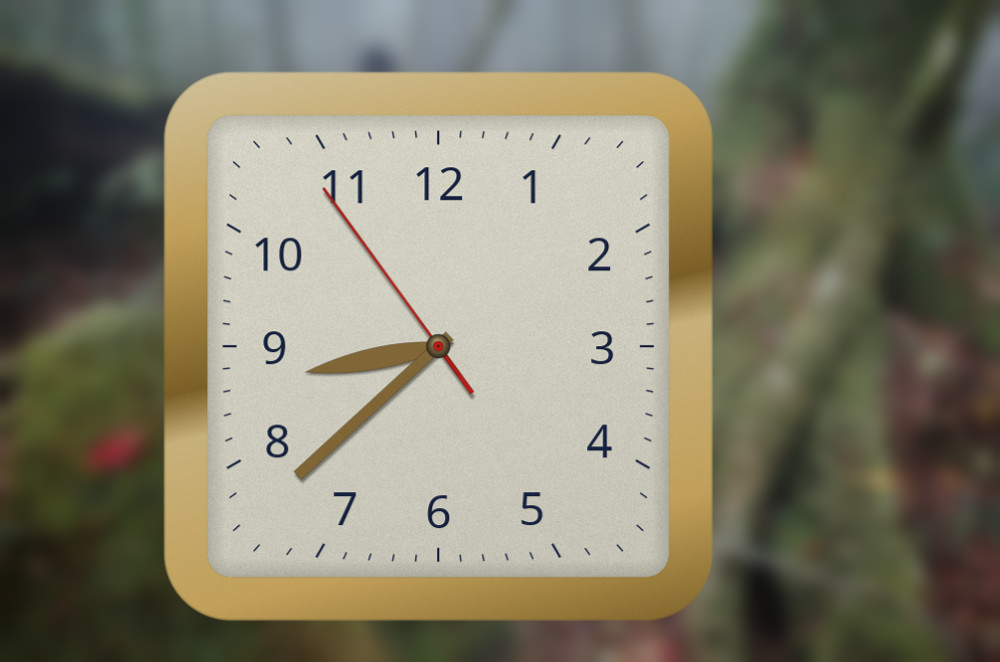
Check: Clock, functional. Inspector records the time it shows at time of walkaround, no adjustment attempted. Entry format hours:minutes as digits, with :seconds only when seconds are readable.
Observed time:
8:37:54
